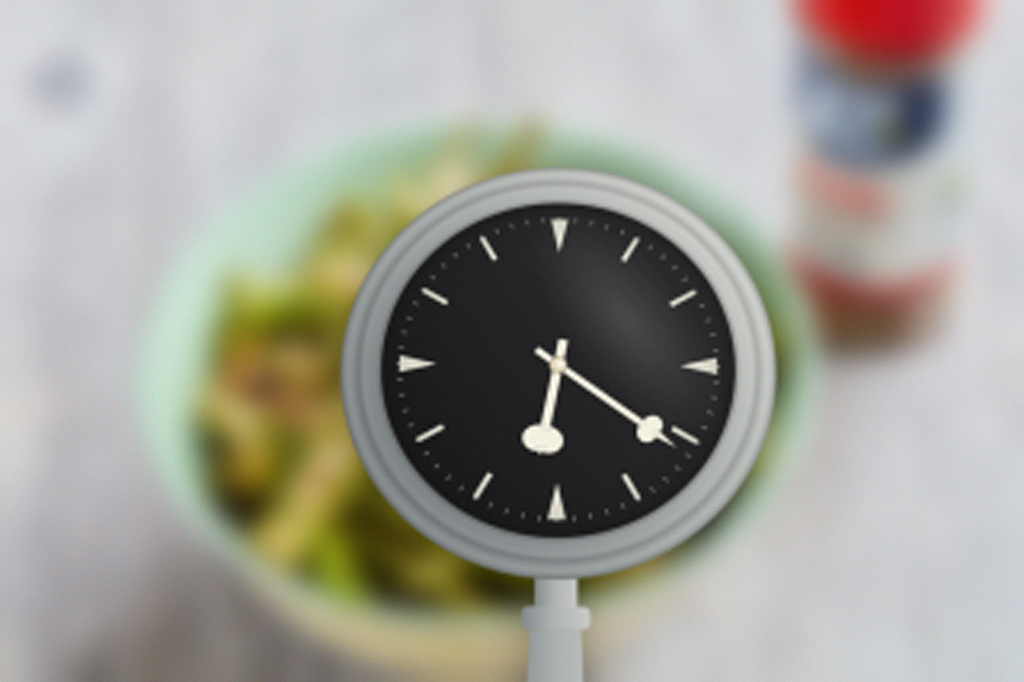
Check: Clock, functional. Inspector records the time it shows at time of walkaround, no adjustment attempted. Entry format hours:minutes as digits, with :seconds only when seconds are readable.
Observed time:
6:21
